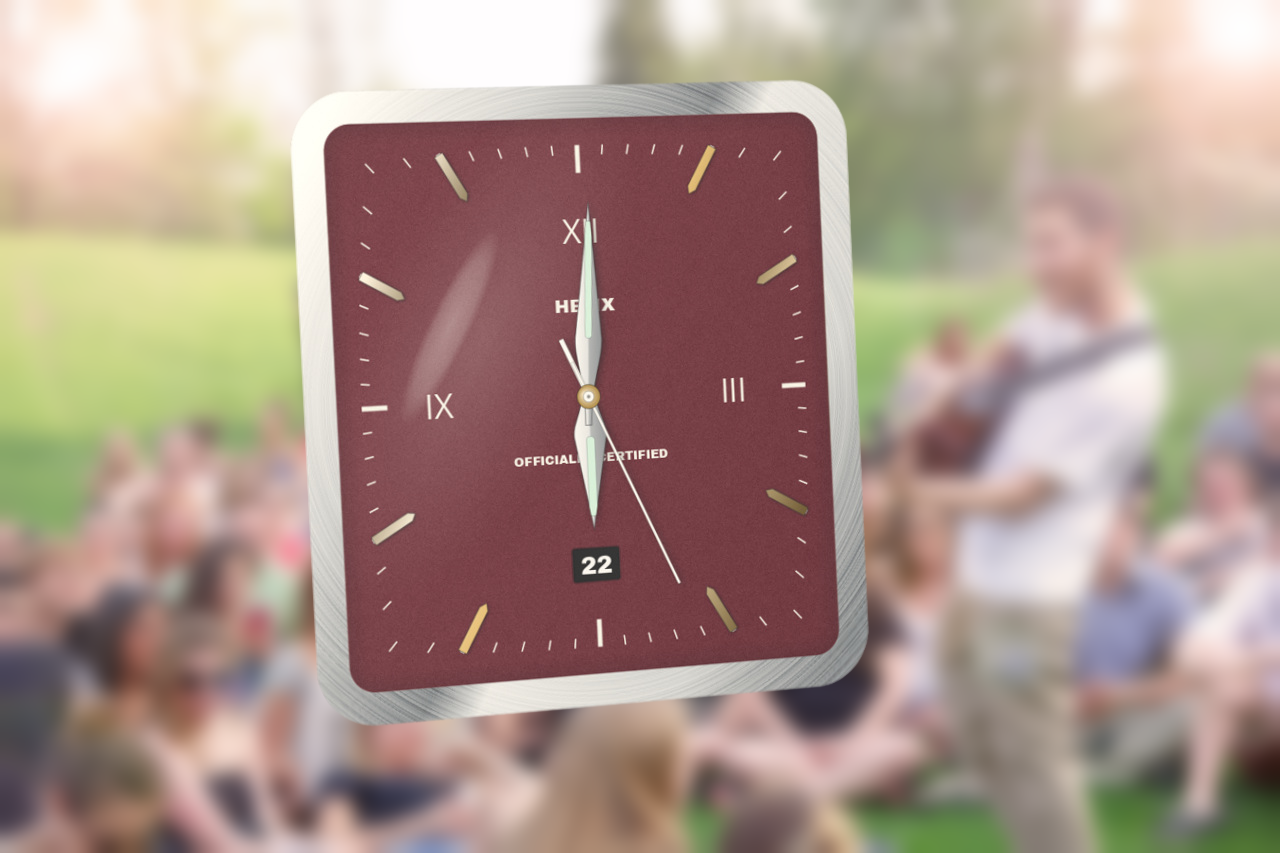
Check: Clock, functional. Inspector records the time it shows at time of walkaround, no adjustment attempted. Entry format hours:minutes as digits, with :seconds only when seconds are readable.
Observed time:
6:00:26
